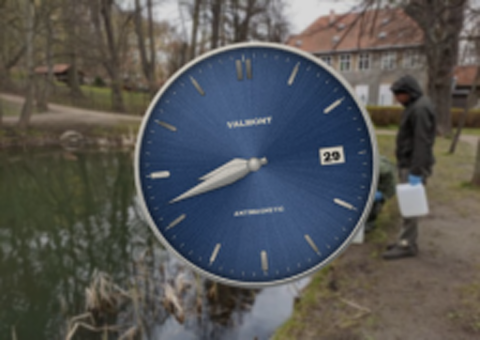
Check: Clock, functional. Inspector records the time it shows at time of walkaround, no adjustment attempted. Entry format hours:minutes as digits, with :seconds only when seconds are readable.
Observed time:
8:42
